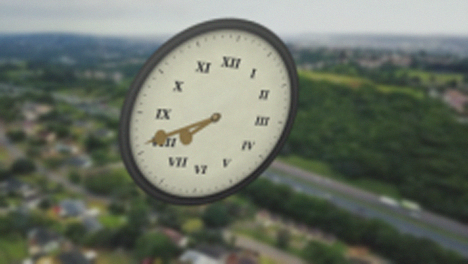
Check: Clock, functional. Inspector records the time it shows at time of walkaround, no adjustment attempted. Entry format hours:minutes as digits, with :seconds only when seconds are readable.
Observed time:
7:41
